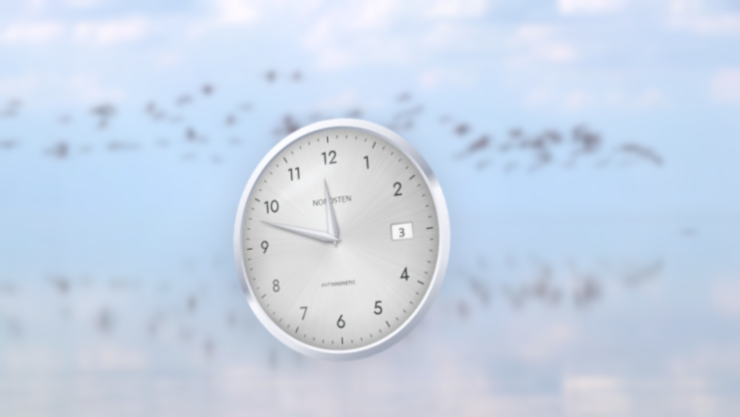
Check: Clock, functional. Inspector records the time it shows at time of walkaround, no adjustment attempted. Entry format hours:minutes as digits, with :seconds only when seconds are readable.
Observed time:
11:48
